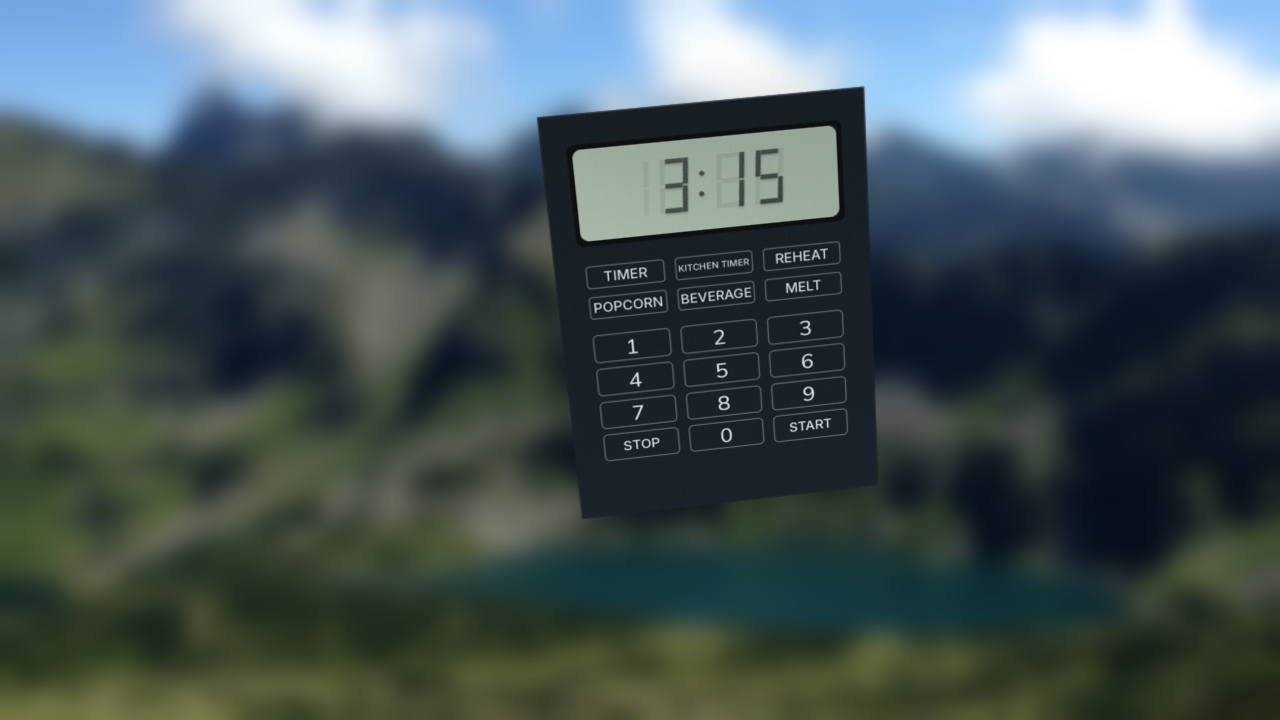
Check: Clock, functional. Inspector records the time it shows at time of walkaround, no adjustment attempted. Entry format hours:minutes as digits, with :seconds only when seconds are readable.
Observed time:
3:15
